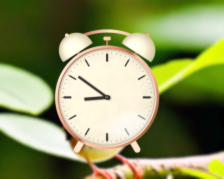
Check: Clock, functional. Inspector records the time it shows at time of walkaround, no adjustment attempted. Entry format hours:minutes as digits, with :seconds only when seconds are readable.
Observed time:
8:51
